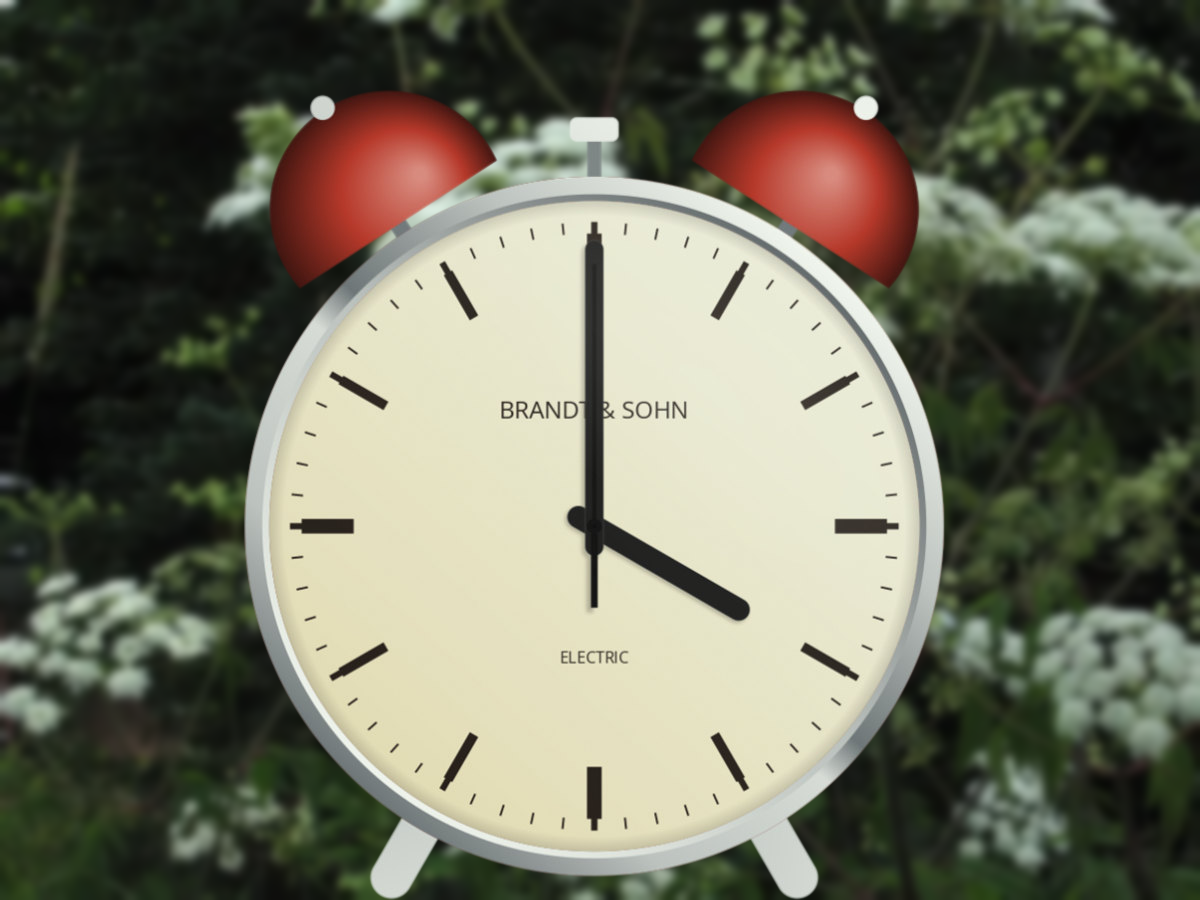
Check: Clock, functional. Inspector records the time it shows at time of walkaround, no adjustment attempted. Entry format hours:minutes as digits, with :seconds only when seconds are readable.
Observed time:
4:00:00
